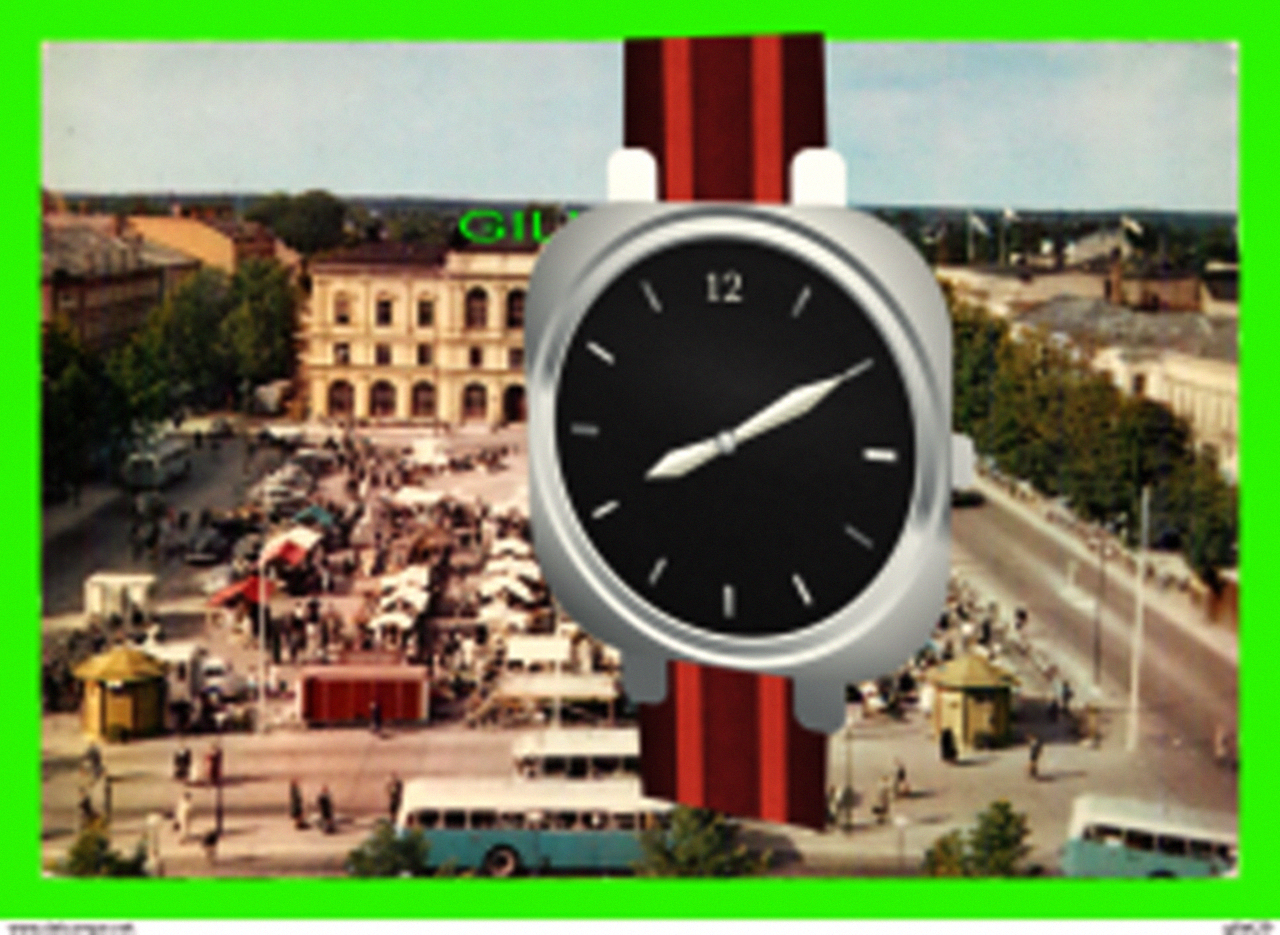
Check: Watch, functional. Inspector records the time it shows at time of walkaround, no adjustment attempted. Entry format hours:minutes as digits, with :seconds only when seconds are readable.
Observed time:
8:10
